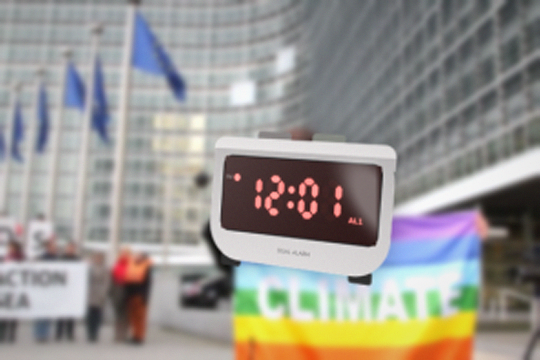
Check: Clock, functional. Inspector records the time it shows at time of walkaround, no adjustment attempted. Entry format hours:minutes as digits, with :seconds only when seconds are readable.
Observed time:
12:01
